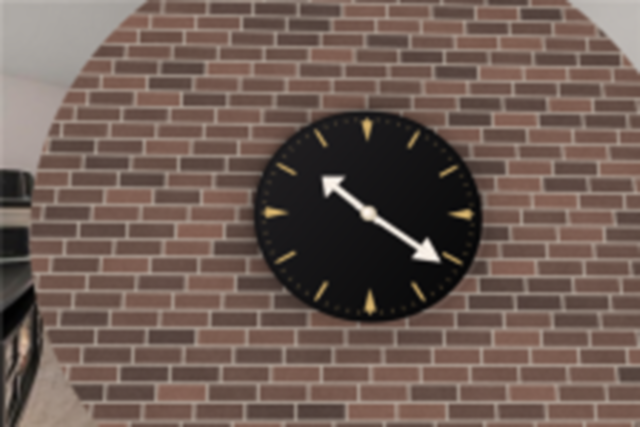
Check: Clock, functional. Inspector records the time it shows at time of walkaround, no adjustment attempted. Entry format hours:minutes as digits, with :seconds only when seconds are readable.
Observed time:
10:21
